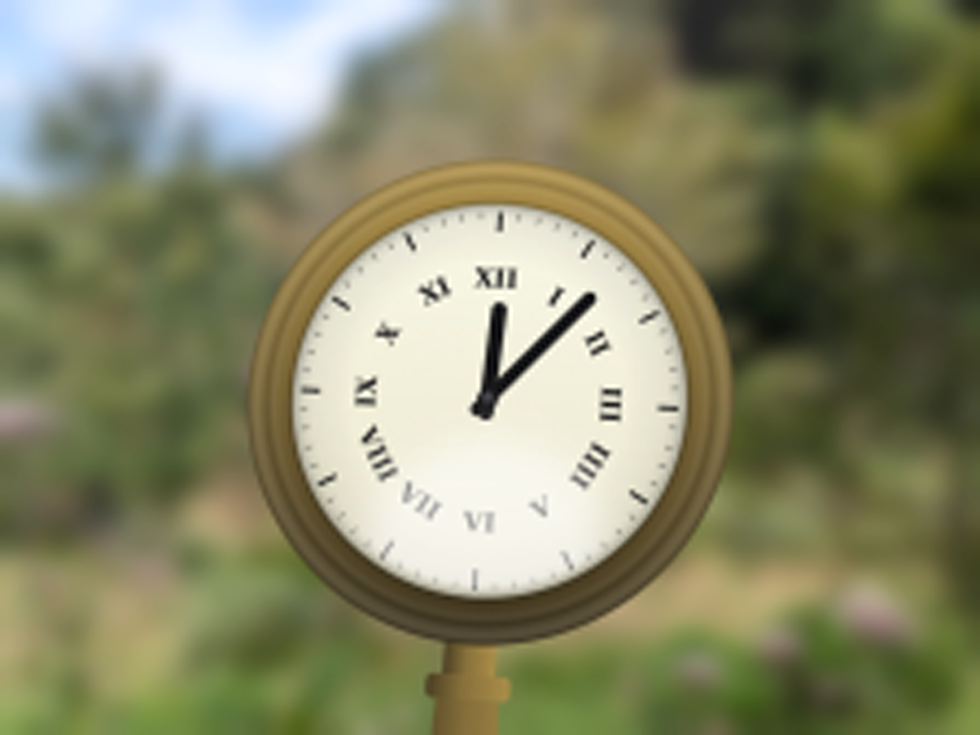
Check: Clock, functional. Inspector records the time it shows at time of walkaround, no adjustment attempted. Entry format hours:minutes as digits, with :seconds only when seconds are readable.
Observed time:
12:07
